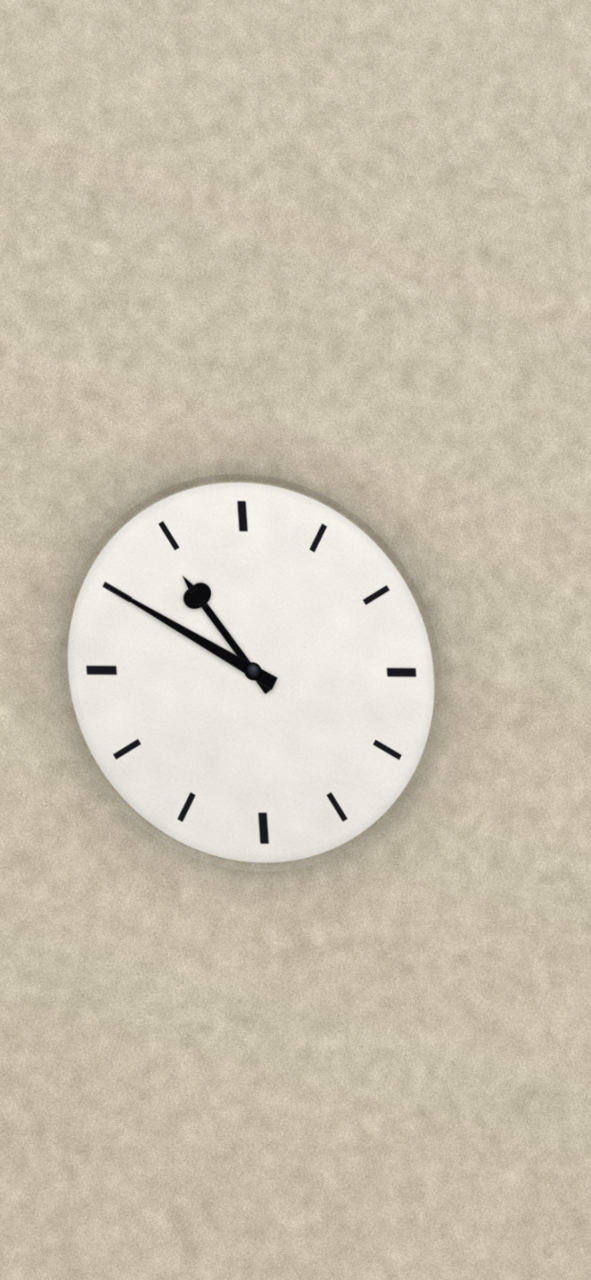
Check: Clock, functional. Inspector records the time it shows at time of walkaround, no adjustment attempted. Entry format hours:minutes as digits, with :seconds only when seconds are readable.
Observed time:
10:50
